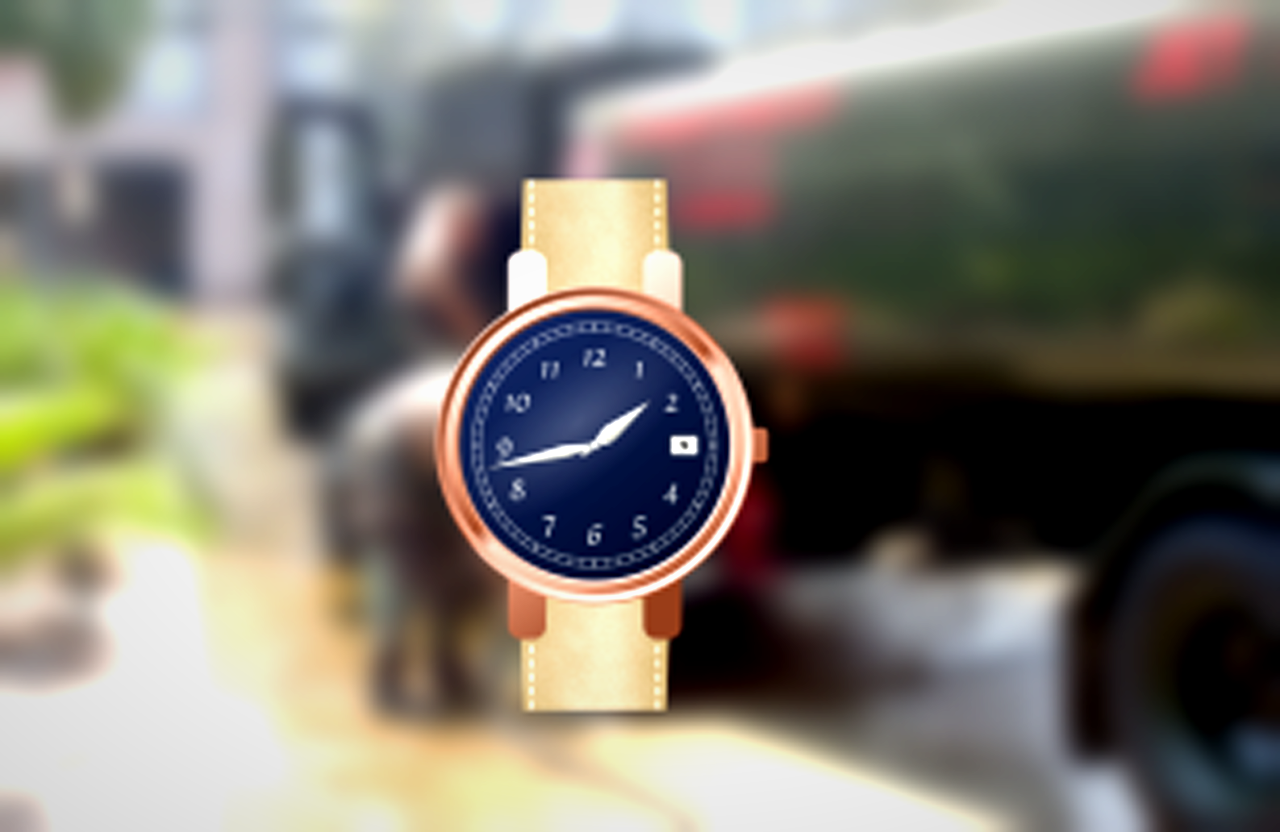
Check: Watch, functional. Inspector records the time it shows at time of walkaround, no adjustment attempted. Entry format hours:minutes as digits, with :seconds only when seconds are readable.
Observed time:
1:43
